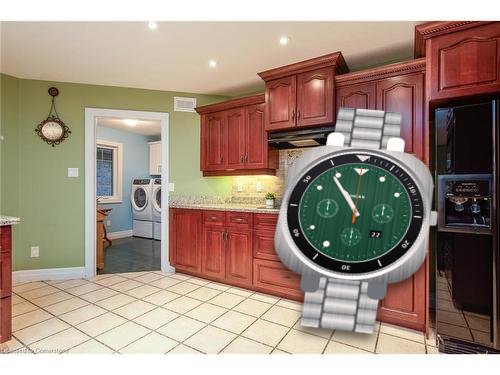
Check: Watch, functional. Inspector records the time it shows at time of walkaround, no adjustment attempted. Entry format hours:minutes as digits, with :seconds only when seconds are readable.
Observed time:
10:54
